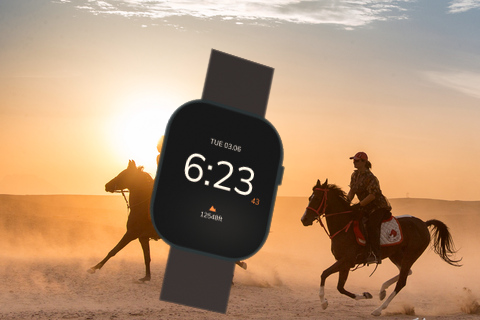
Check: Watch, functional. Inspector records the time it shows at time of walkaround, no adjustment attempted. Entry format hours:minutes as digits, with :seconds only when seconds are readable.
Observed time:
6:23:43
